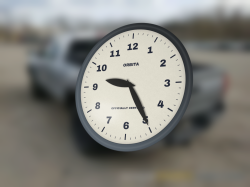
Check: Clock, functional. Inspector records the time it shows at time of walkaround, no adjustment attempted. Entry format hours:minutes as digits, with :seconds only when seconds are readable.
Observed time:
9:25
